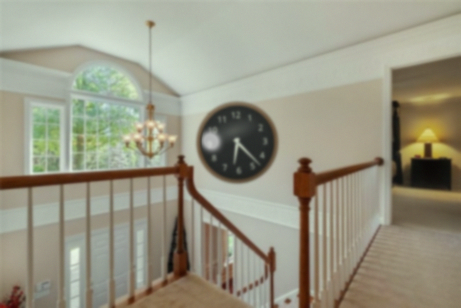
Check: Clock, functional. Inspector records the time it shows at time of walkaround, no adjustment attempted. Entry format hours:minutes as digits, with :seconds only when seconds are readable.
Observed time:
6:23
